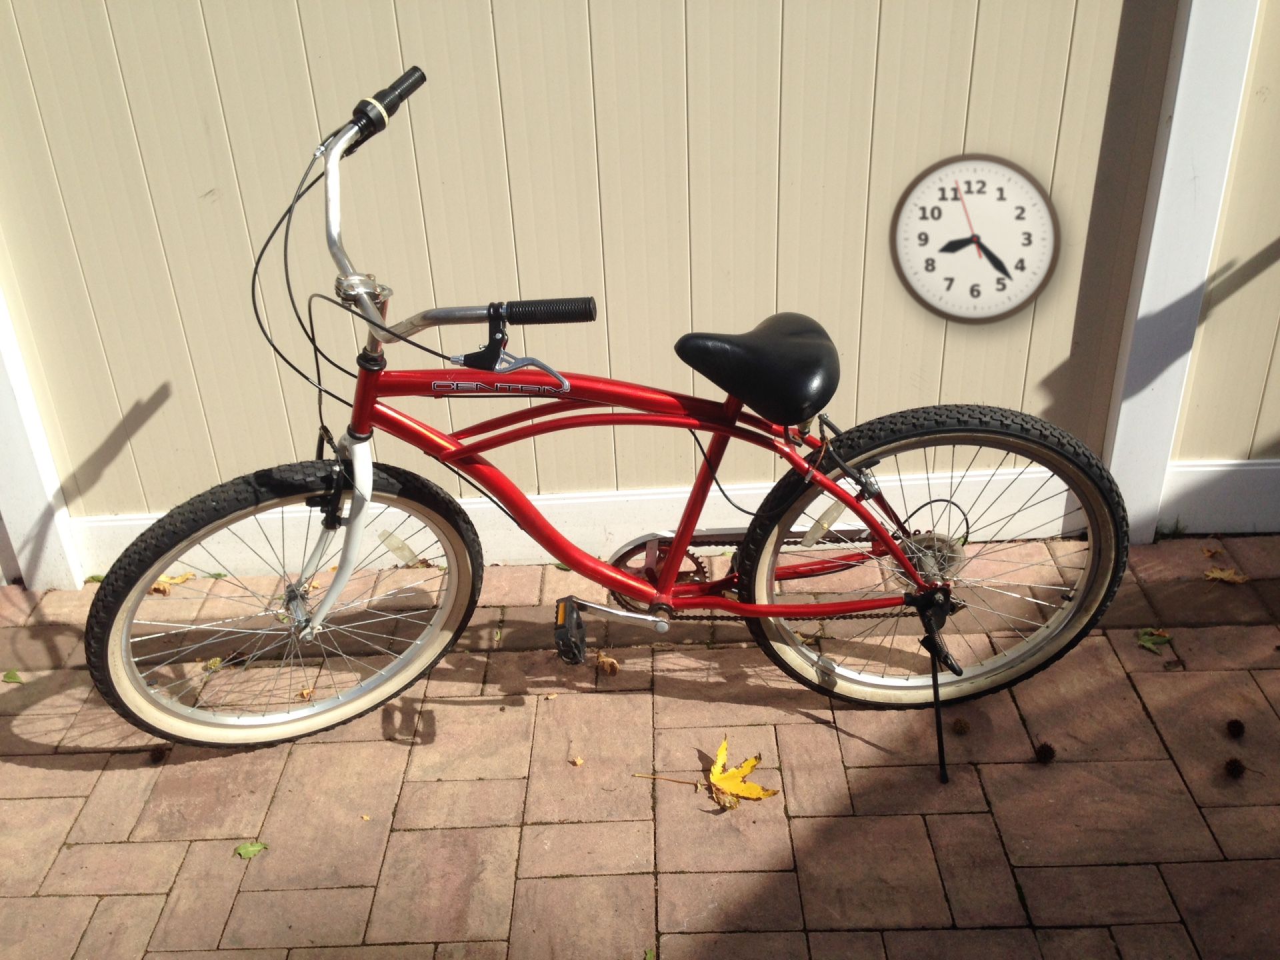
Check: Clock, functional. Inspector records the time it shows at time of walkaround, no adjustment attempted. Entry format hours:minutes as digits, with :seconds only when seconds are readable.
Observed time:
8:22:57
